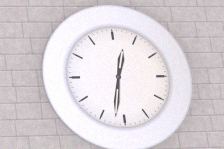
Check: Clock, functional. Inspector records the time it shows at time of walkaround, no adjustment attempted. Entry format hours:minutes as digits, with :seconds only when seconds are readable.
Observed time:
12:32
